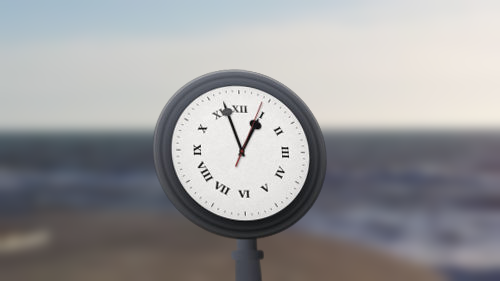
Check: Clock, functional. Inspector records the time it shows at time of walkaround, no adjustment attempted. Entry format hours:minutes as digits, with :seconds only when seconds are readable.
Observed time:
12:57:04
